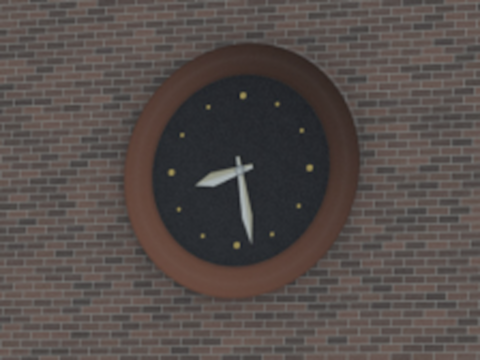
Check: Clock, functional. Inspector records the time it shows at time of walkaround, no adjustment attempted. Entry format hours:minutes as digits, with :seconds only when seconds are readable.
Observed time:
8:28
